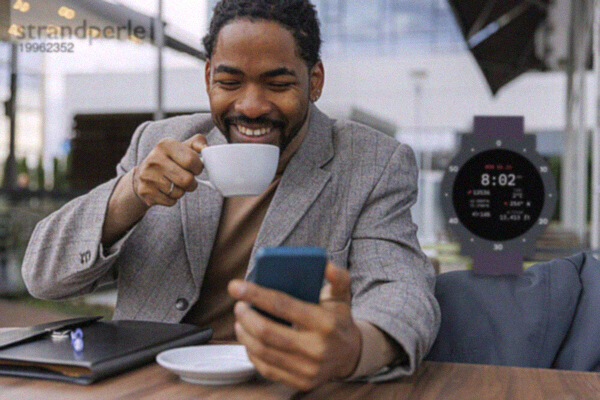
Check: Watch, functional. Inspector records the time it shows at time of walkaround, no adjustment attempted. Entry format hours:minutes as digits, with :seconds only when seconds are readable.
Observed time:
8:02
